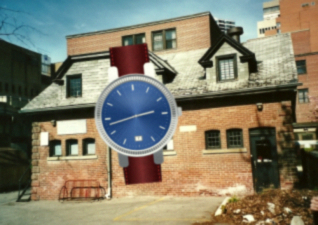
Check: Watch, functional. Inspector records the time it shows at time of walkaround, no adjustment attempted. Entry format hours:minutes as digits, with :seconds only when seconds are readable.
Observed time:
2:43
